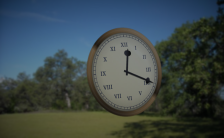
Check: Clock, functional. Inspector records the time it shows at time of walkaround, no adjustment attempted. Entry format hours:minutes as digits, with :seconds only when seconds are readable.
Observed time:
12:19
